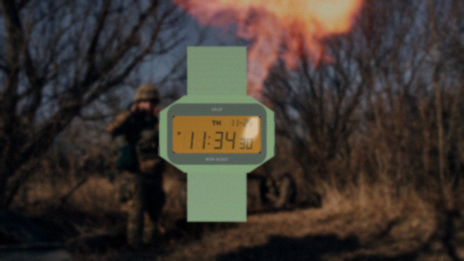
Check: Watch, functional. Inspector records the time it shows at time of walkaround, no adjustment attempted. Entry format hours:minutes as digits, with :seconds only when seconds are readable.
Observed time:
11:34:30
